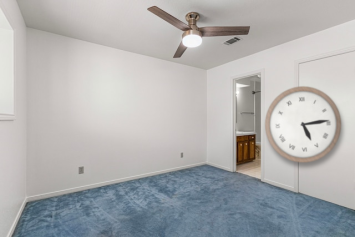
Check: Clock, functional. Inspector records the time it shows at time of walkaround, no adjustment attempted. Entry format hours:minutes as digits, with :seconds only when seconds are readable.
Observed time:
5:14
